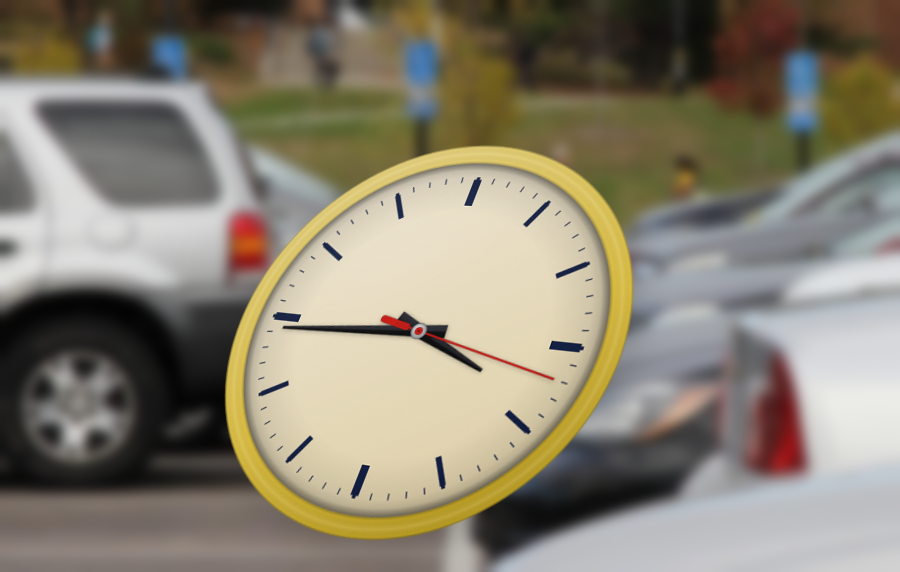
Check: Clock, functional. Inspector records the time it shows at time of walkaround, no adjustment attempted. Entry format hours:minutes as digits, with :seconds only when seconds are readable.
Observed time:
3:44:17
